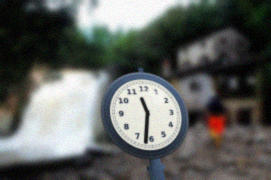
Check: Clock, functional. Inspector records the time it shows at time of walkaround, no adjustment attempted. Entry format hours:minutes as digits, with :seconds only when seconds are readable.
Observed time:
11:32
